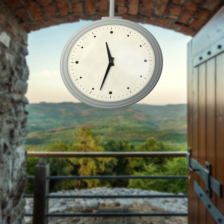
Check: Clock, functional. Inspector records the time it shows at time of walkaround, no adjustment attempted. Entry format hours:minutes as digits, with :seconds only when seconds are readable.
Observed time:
11:33
